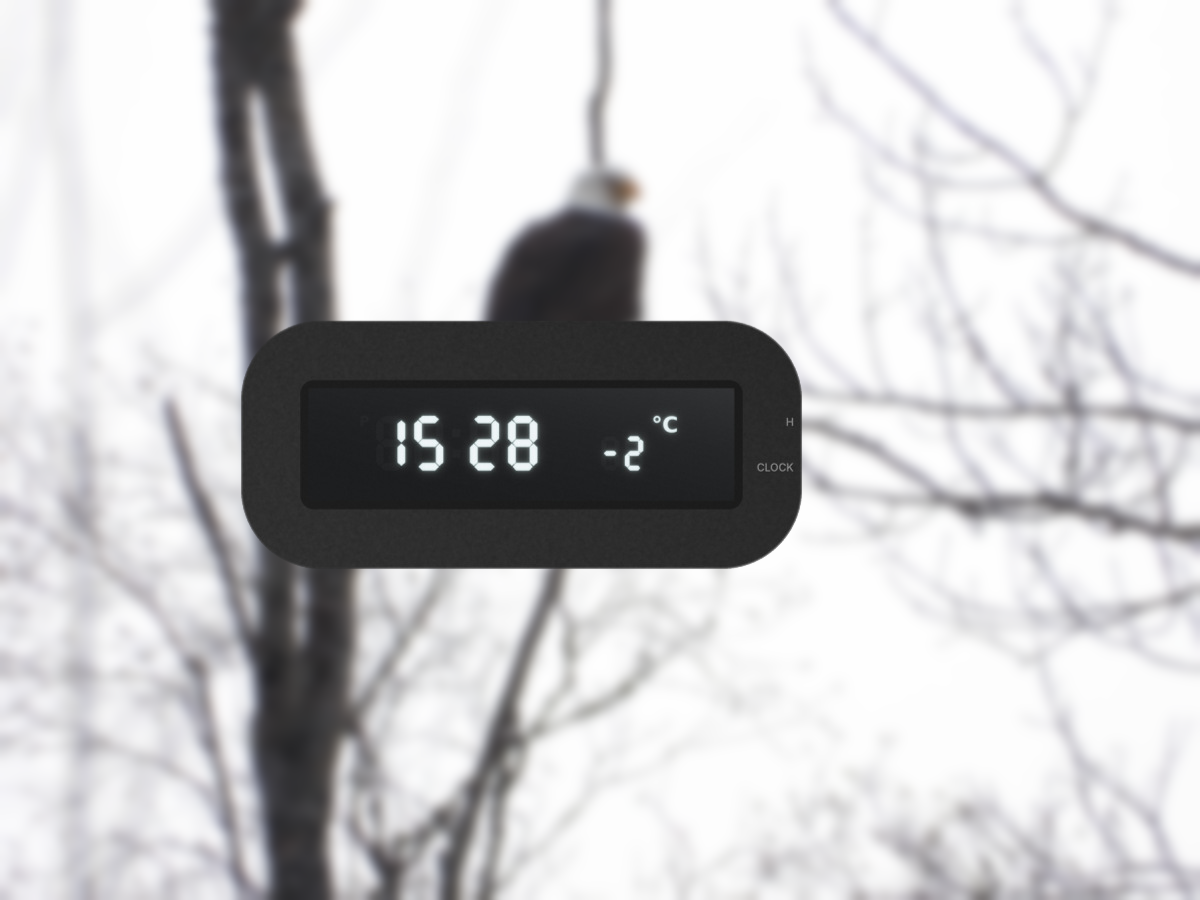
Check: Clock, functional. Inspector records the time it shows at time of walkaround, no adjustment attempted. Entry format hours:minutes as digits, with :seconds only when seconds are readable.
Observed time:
15:28
